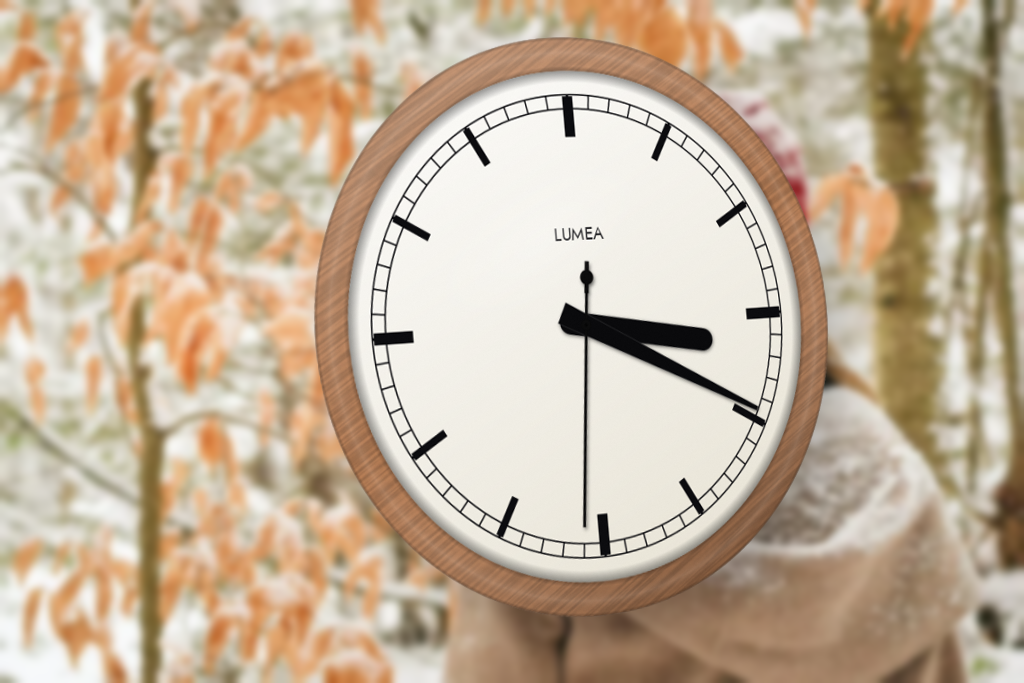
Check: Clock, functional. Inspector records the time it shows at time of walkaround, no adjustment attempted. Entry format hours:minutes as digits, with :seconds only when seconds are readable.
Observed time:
3:19:31
